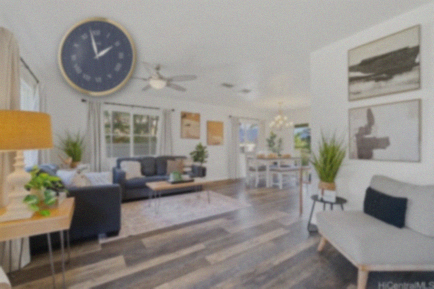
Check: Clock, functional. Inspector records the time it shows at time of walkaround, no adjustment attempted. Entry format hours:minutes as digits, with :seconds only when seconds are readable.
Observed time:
1:58
